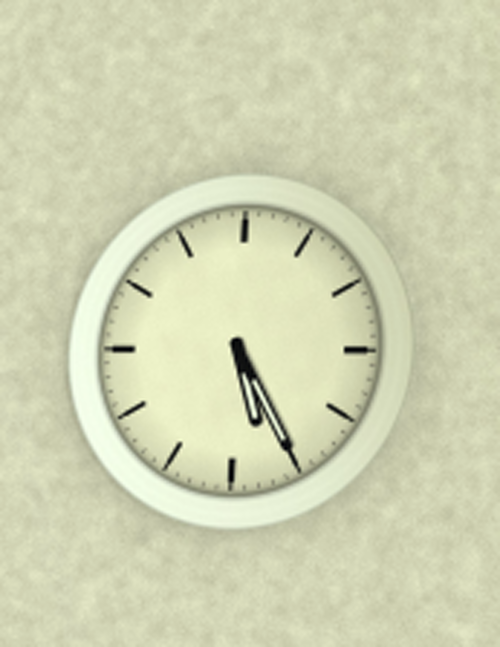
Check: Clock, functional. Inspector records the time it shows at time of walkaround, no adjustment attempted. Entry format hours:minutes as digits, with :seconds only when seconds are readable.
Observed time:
5:25
